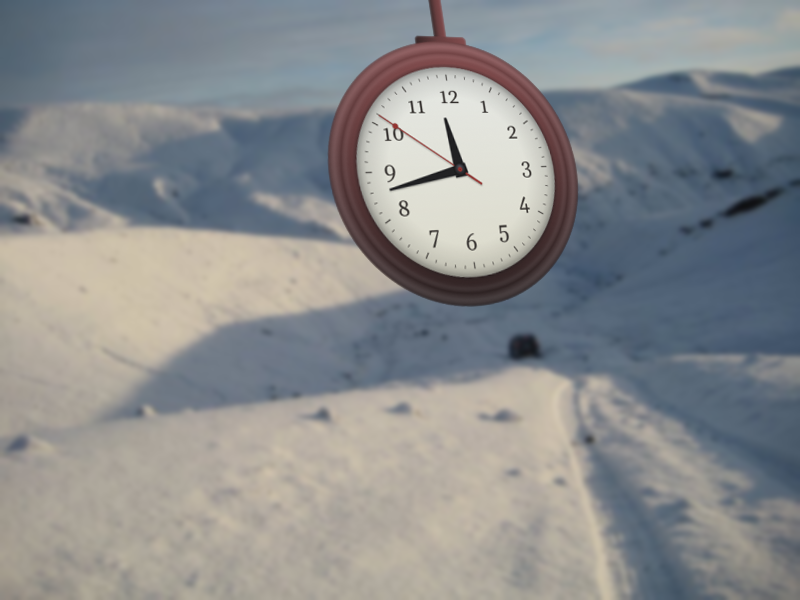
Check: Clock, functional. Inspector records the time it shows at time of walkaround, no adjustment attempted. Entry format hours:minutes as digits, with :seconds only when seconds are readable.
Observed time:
11:42:51
